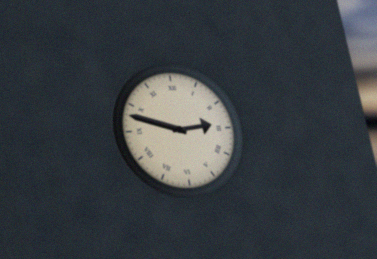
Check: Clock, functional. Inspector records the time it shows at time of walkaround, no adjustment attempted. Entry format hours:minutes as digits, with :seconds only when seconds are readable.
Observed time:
2:48
